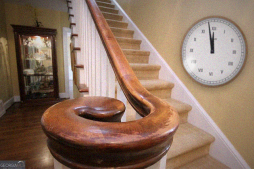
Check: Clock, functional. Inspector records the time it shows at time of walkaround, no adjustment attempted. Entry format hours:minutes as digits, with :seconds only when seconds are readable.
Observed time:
11:58
